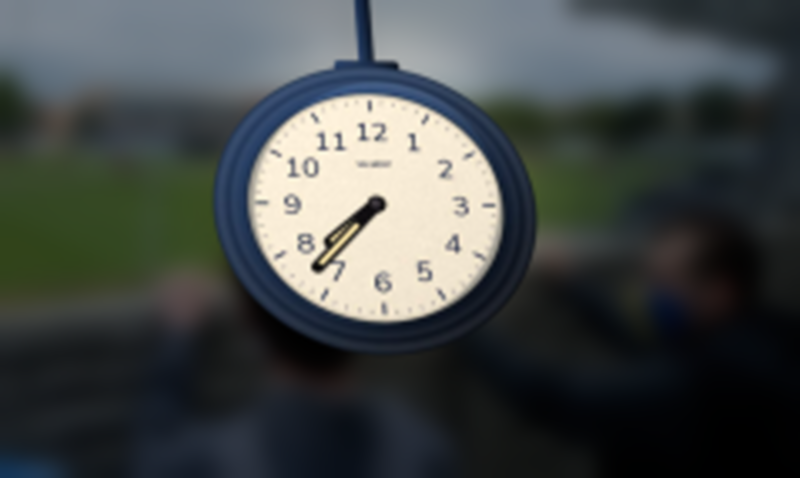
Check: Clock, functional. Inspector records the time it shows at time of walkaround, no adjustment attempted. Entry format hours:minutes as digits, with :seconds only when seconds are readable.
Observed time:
7:37
